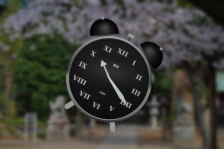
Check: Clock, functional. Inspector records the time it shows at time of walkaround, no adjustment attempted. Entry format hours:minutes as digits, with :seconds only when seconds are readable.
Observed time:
10:20
